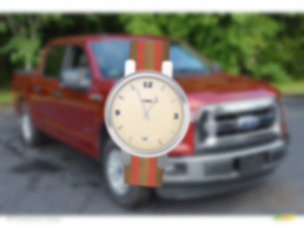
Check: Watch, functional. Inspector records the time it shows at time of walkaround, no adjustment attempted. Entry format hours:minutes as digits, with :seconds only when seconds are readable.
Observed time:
12:56
